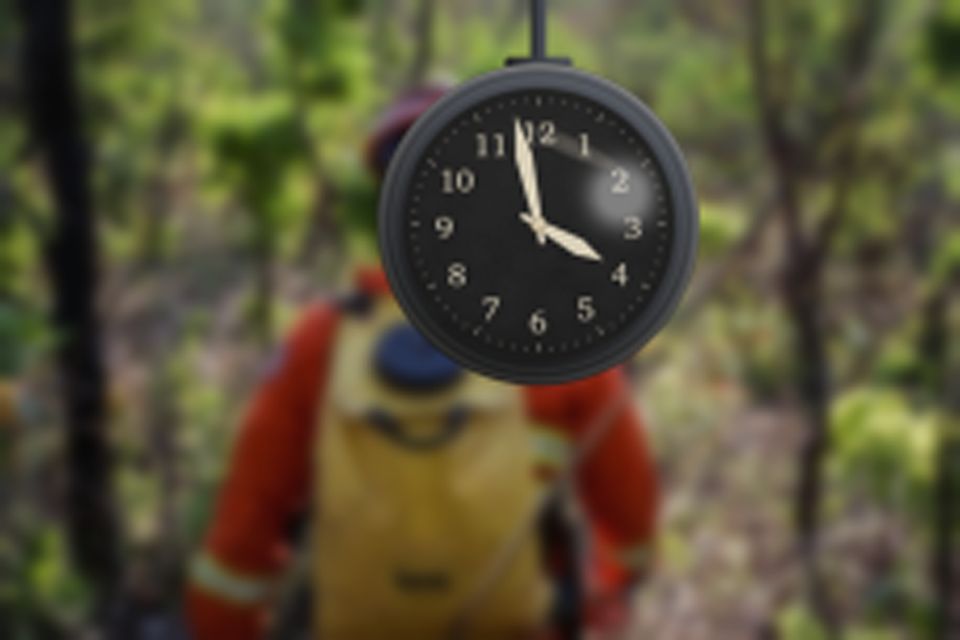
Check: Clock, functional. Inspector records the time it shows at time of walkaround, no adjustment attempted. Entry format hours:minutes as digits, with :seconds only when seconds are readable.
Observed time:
3:58
